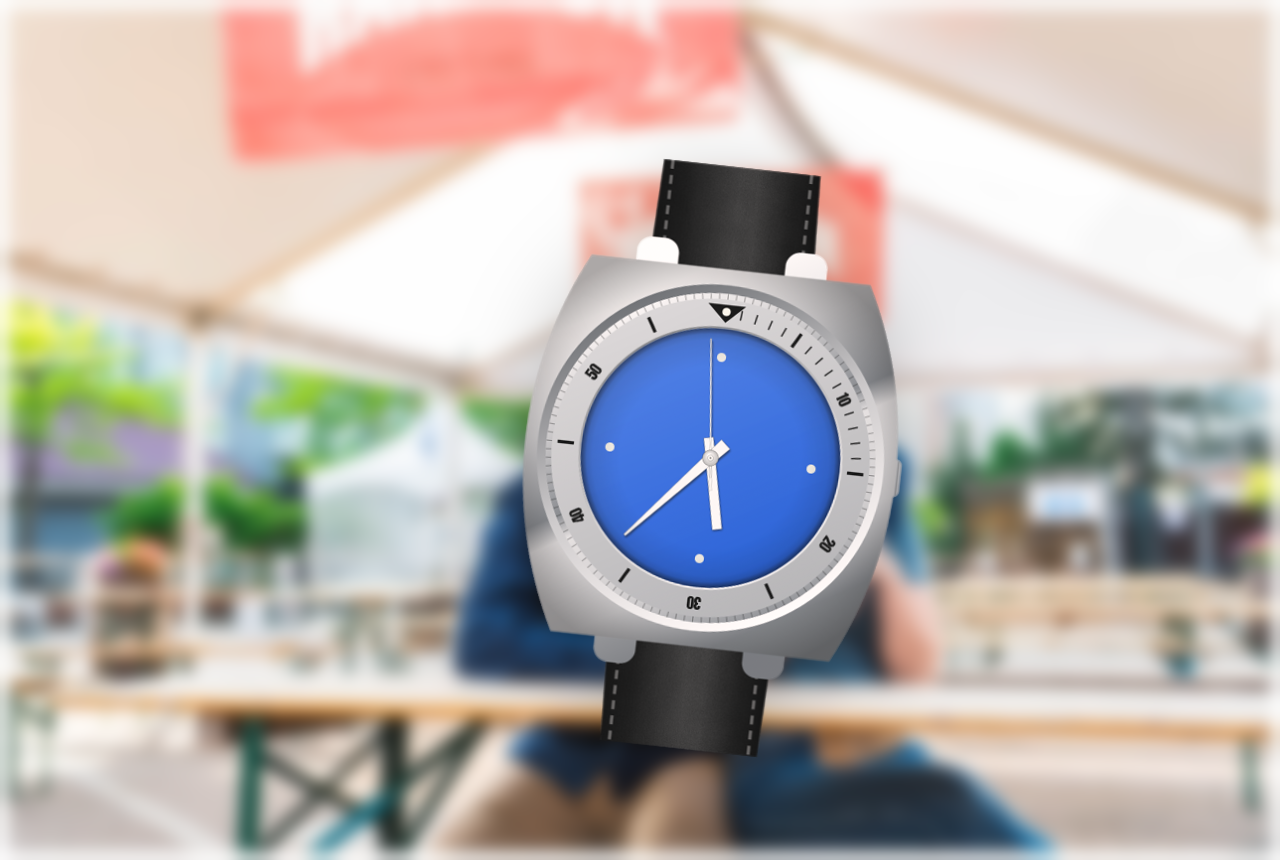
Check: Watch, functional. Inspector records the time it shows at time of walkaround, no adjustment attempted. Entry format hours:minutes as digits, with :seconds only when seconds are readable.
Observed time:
5:36:59
